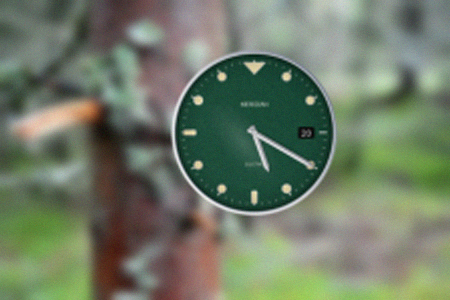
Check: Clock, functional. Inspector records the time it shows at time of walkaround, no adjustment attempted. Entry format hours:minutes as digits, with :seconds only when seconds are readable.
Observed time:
5:20
